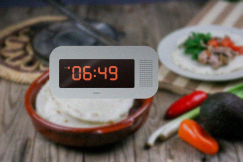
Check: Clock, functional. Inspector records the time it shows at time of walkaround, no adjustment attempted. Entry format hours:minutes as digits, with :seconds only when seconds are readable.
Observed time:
6:49
